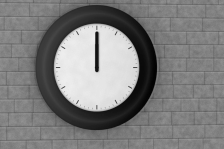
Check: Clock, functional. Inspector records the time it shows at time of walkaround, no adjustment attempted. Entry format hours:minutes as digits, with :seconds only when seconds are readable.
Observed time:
12:00
